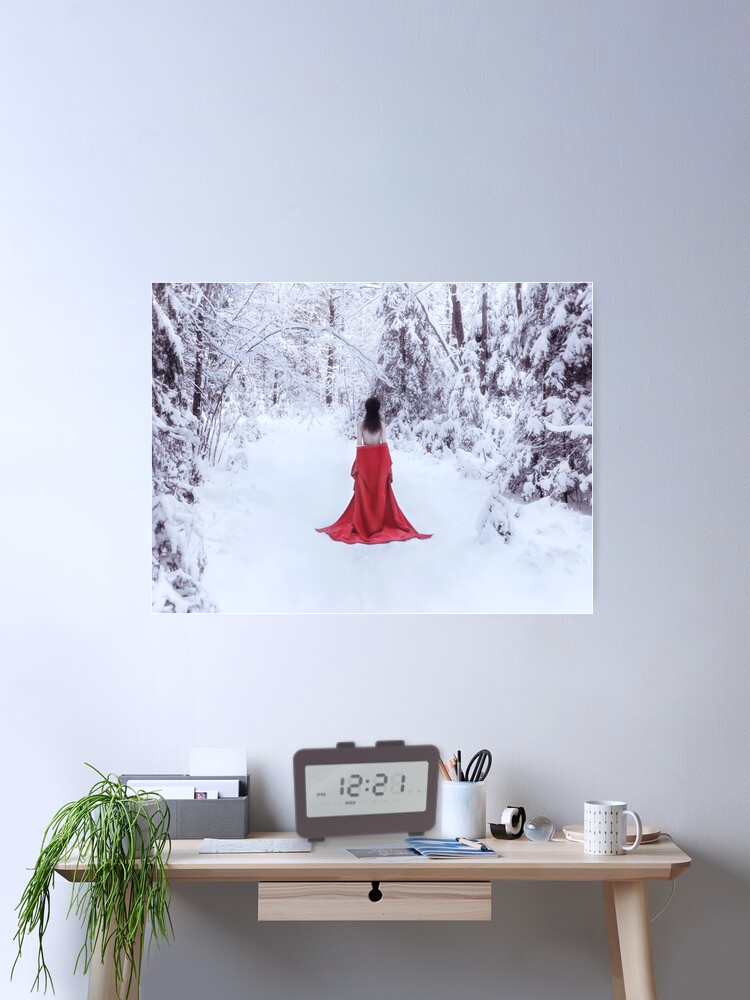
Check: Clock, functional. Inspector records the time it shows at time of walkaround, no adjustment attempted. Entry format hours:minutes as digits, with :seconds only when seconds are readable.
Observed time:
12:21
